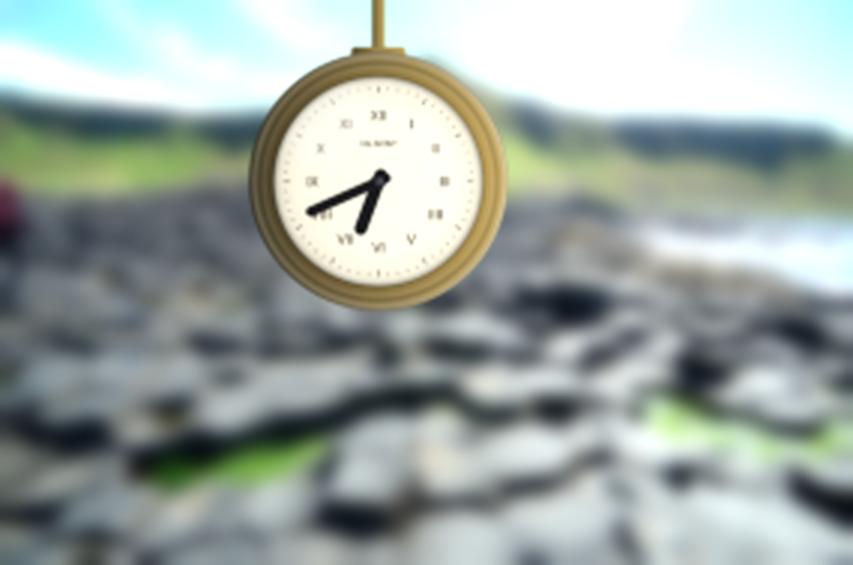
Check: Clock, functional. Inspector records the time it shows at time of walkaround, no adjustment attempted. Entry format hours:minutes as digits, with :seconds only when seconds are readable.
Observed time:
6:41
